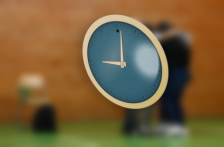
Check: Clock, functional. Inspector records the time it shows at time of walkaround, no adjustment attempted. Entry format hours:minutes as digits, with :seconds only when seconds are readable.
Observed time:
9:01
